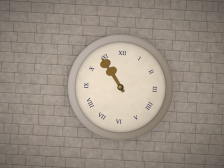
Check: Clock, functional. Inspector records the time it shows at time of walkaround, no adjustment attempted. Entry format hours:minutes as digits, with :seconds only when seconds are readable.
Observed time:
10:54
